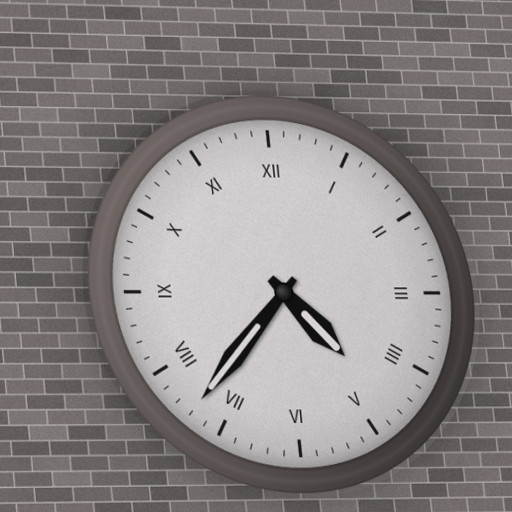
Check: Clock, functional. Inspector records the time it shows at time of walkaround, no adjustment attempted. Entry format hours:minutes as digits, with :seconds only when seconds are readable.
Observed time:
4:37
